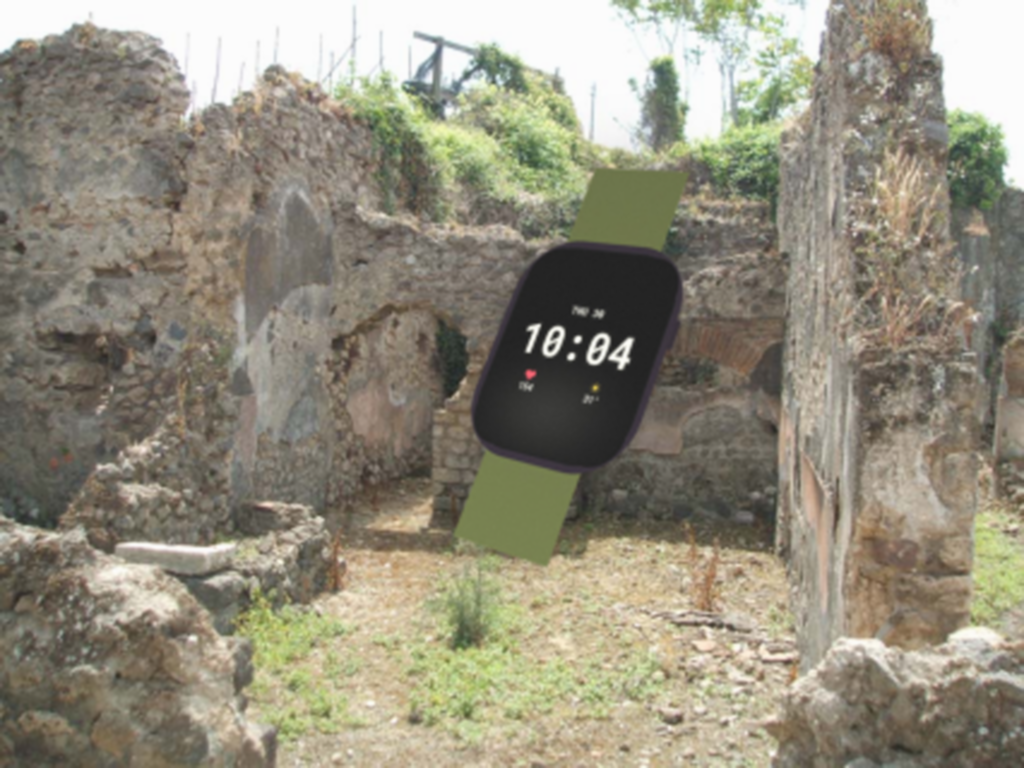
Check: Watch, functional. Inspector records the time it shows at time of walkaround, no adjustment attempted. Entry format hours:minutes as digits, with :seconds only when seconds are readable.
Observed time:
10:04
